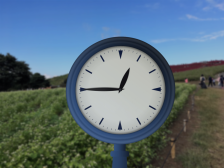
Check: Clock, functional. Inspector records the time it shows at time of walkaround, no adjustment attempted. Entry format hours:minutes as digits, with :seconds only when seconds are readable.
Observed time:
12:45
